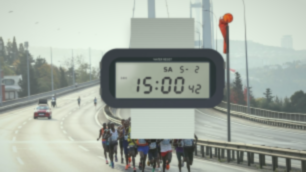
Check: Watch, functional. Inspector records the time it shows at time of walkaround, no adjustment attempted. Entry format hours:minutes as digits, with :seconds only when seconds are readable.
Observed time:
15:00
